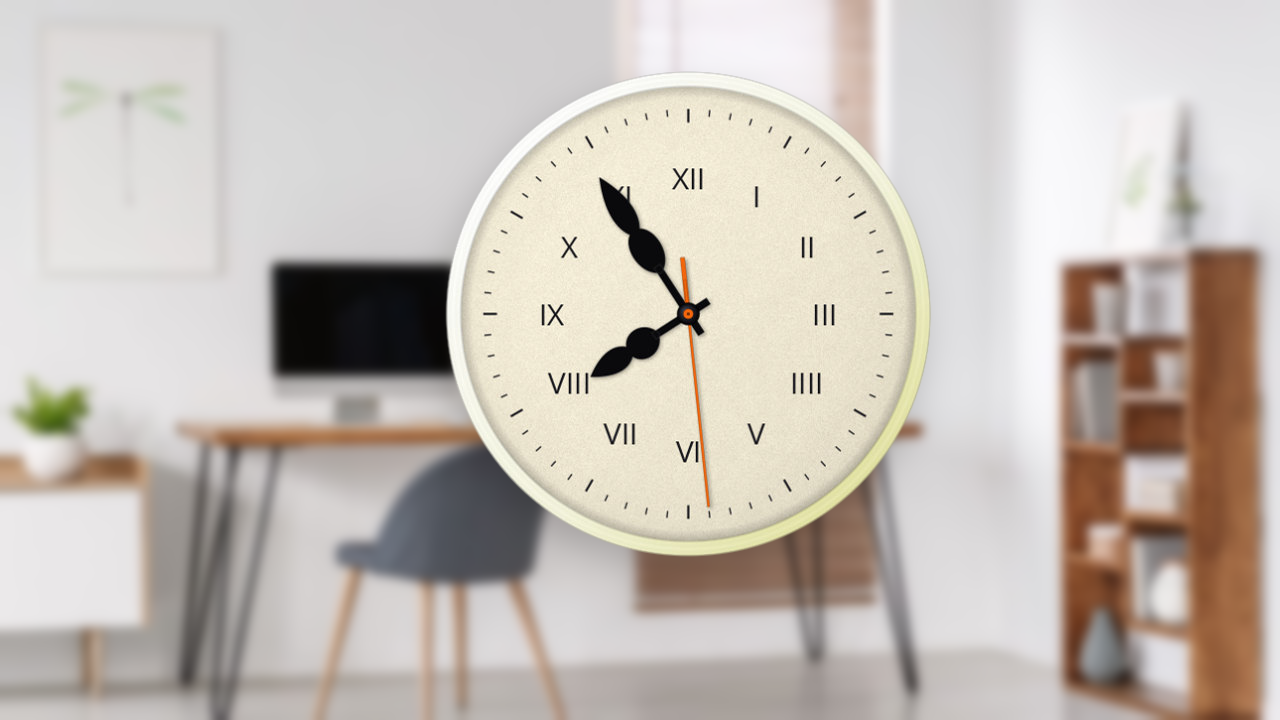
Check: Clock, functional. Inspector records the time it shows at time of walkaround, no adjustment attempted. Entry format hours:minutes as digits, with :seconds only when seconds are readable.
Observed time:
7:54:29
